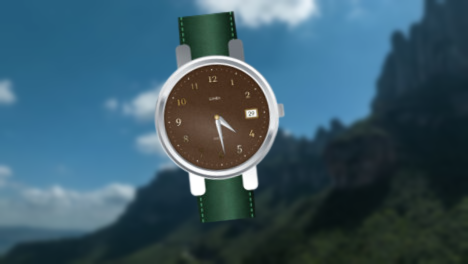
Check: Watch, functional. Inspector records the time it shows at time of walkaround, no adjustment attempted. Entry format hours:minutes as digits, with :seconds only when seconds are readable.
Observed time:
4:29
